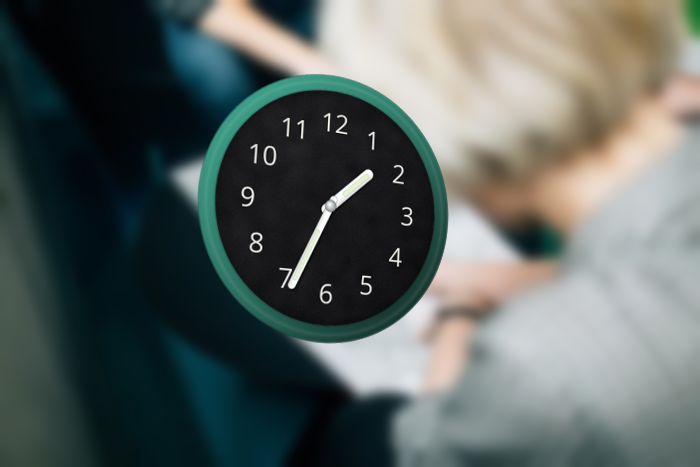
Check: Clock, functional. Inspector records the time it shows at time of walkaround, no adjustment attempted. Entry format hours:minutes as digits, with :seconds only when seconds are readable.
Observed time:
1:34
